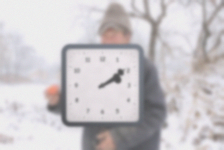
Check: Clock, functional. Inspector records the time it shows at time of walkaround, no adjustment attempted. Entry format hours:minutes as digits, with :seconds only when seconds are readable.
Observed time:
2:09
